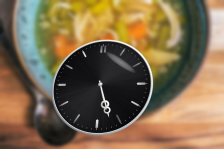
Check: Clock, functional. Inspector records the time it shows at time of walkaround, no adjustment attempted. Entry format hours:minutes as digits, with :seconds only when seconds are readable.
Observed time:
5:27
